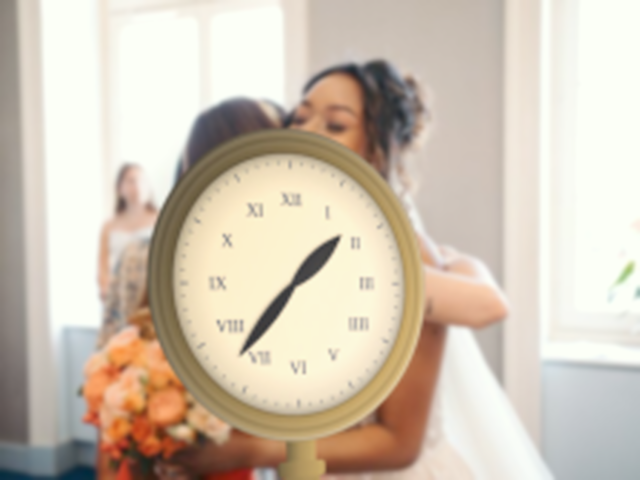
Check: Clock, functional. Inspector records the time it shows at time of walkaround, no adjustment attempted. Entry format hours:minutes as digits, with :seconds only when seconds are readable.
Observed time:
1:37
